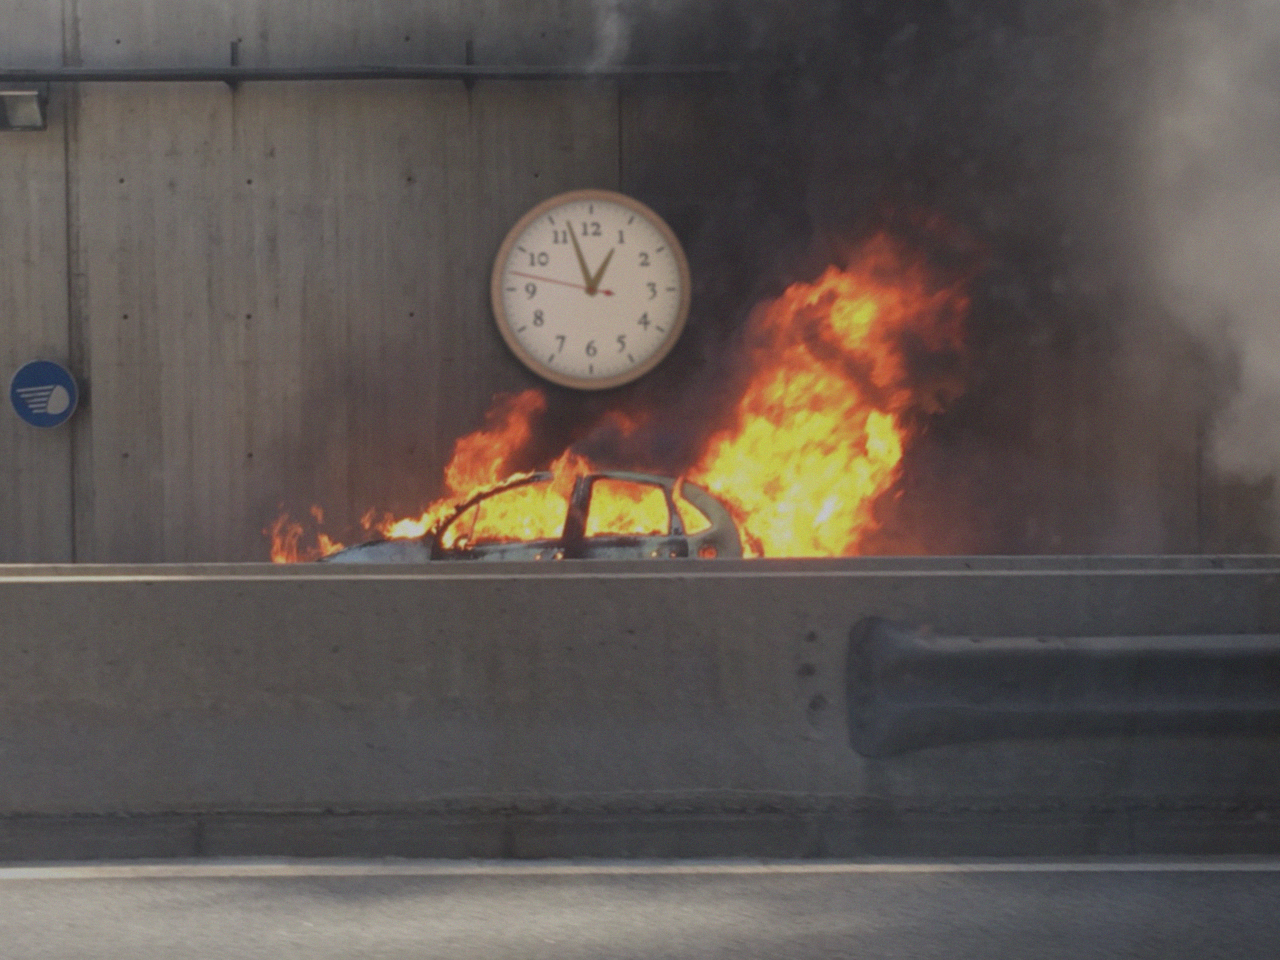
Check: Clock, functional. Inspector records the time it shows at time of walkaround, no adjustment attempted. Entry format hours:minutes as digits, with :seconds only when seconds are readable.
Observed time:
12:56:47
